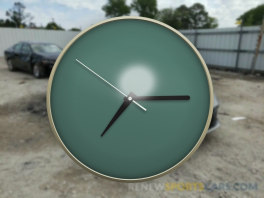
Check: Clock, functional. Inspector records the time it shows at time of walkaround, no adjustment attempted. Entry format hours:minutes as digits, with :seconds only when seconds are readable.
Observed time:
7:14:51
